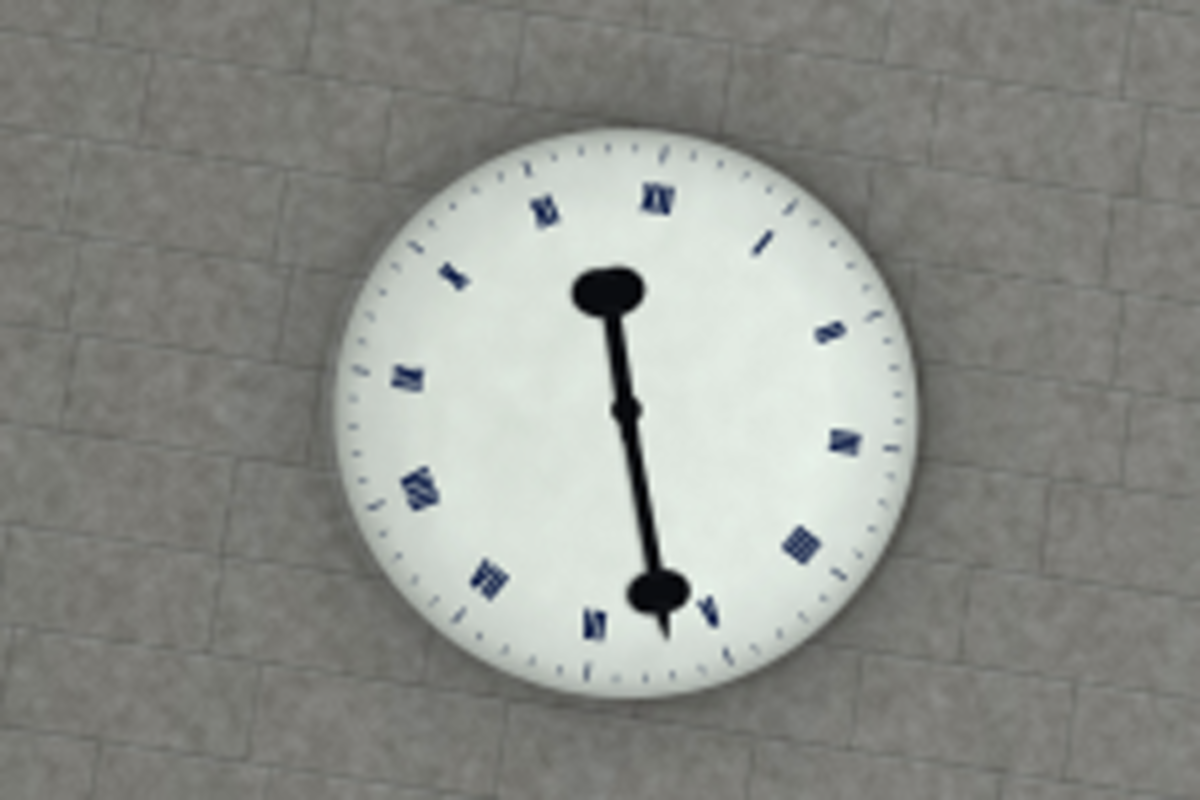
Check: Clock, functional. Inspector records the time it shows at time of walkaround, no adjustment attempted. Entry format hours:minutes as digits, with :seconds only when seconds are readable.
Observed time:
11:27
